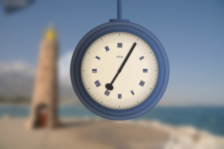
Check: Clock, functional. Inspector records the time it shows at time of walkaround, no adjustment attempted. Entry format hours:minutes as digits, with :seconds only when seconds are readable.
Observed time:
7:05
